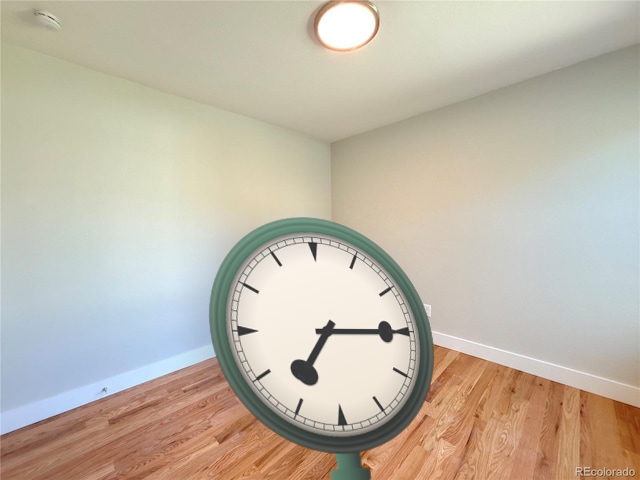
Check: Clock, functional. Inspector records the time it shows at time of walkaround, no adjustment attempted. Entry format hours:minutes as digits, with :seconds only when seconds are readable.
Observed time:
7:15
